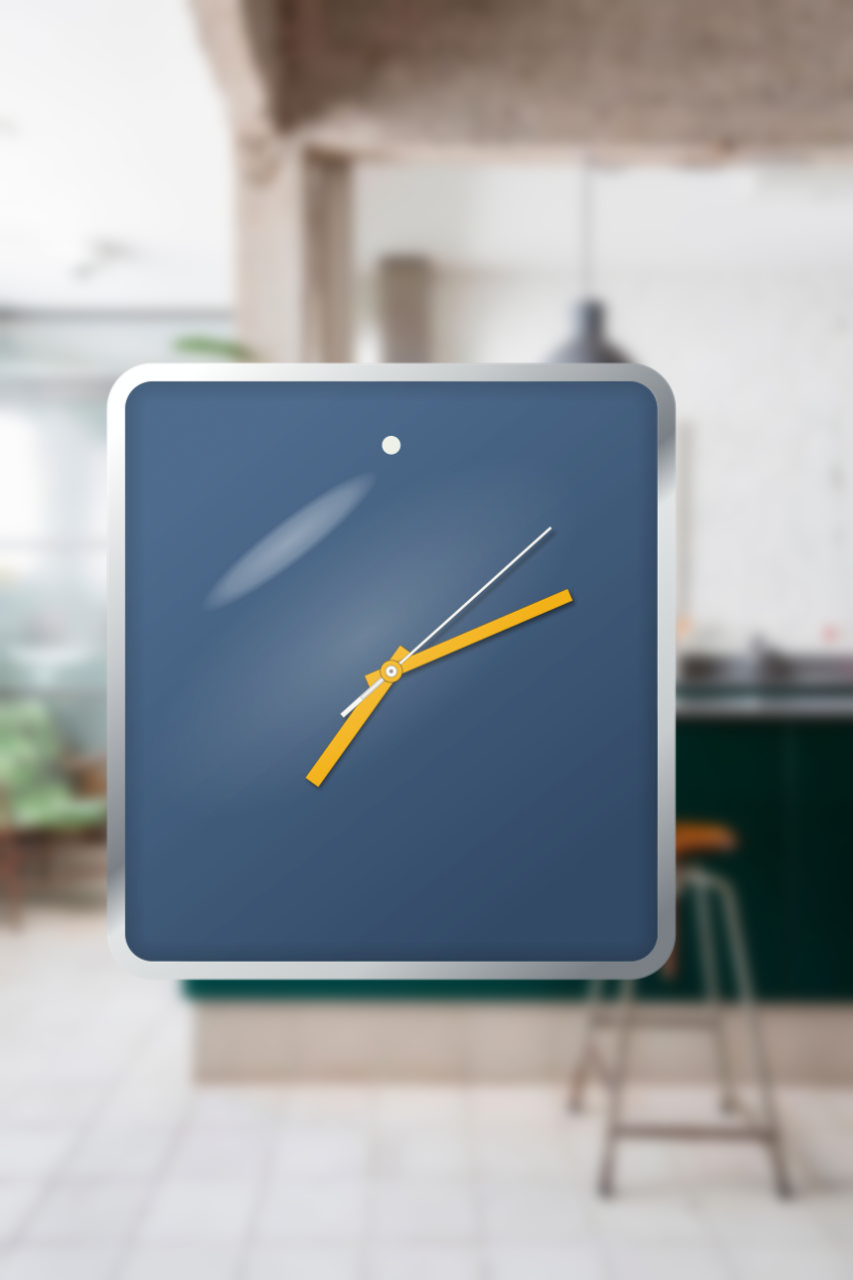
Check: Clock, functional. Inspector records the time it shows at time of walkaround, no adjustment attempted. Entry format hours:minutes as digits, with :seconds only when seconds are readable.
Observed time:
7:11:08
